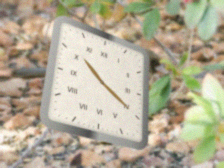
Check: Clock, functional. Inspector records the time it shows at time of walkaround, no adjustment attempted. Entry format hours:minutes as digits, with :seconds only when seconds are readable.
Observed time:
10:20
